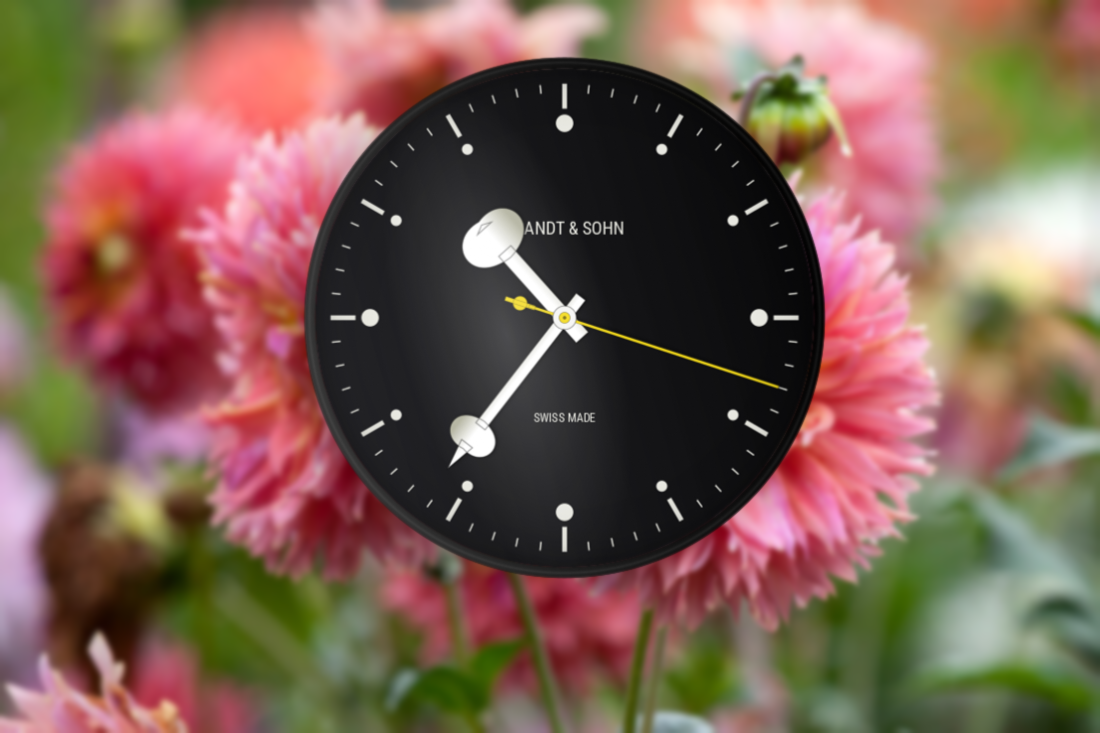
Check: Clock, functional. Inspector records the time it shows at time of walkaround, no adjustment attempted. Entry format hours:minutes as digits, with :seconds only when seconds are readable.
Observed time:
10:36:18
